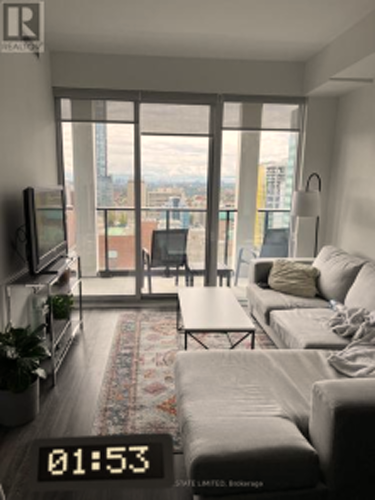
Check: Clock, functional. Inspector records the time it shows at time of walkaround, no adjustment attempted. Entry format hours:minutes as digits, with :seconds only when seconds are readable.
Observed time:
1:53
